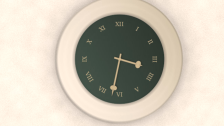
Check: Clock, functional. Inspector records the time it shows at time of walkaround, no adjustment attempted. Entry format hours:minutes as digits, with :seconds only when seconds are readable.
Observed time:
3:32
